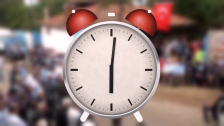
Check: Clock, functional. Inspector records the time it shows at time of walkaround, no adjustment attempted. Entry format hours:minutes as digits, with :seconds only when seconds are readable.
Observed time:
6:01
